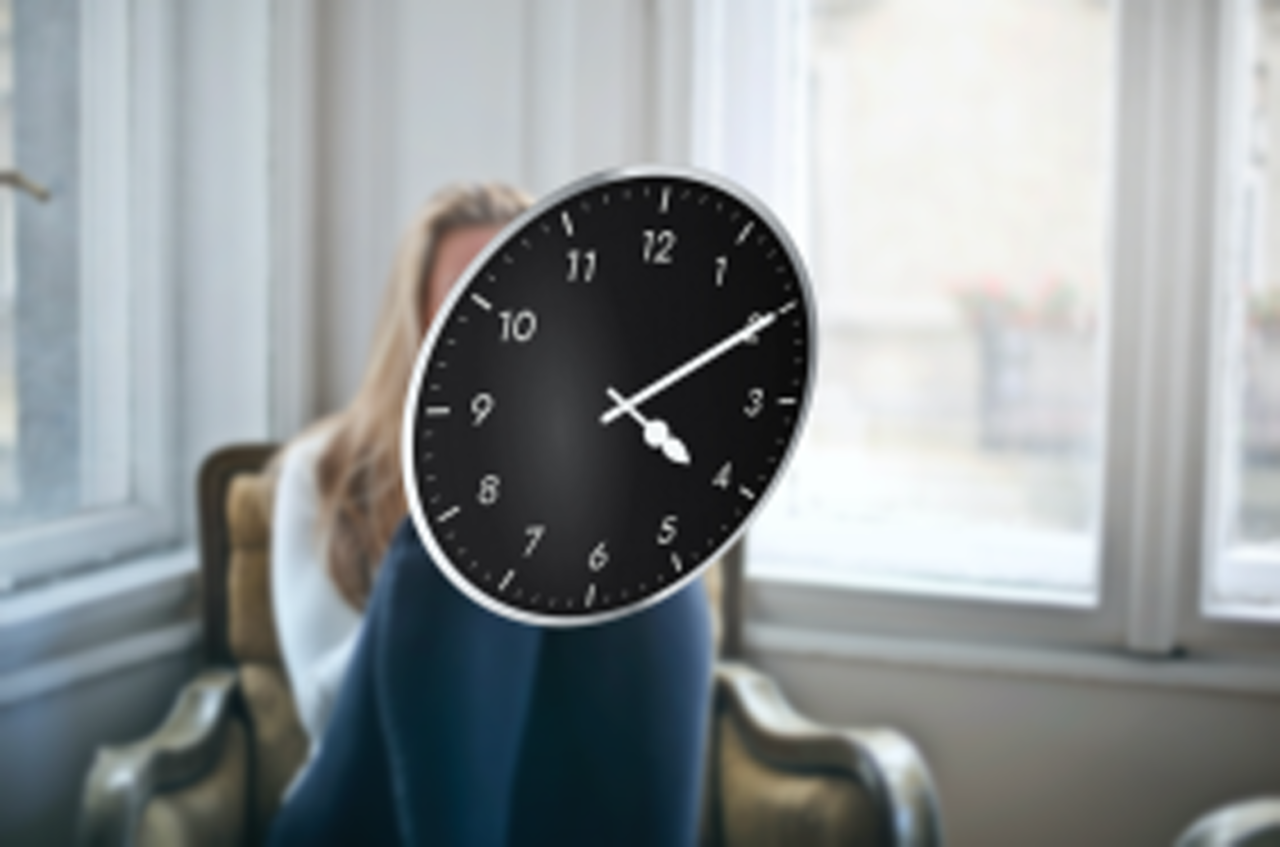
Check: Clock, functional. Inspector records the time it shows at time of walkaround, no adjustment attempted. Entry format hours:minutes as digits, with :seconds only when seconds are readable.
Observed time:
4:10
